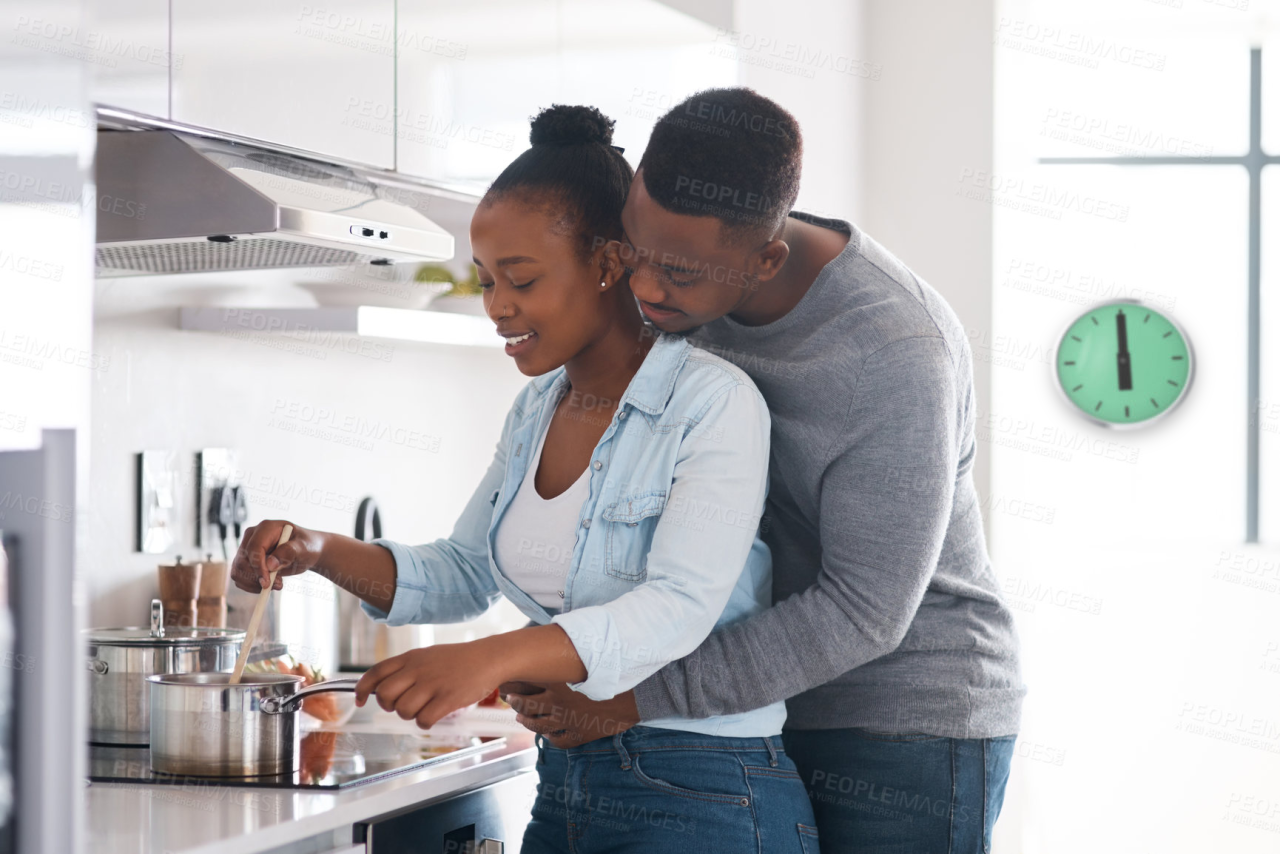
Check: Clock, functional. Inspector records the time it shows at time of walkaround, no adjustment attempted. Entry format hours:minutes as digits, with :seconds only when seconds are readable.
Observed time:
6:00
